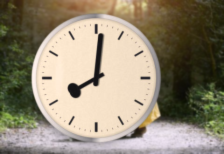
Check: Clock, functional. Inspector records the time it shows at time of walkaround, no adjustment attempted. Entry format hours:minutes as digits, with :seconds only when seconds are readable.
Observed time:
8:01
